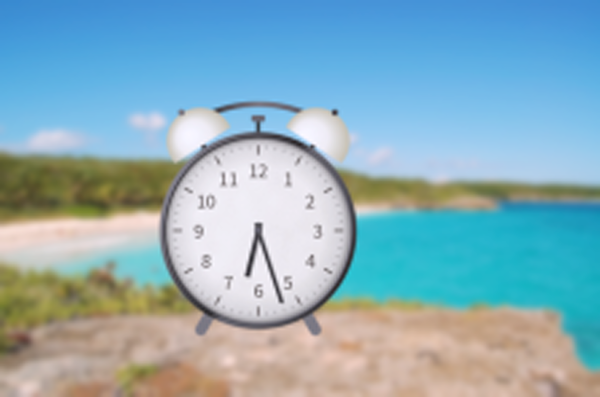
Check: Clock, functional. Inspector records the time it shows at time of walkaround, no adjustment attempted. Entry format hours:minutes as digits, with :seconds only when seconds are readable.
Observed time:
6:27
